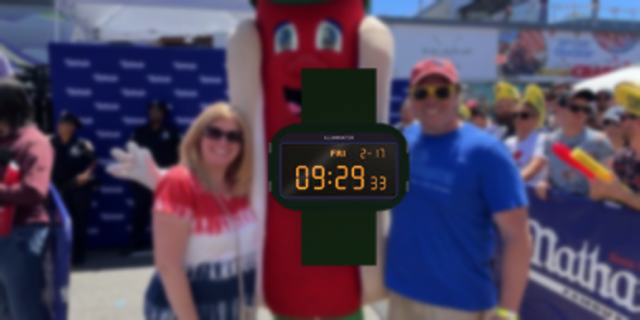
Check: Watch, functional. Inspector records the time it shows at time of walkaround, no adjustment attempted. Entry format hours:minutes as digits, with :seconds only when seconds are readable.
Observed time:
9:29:33
